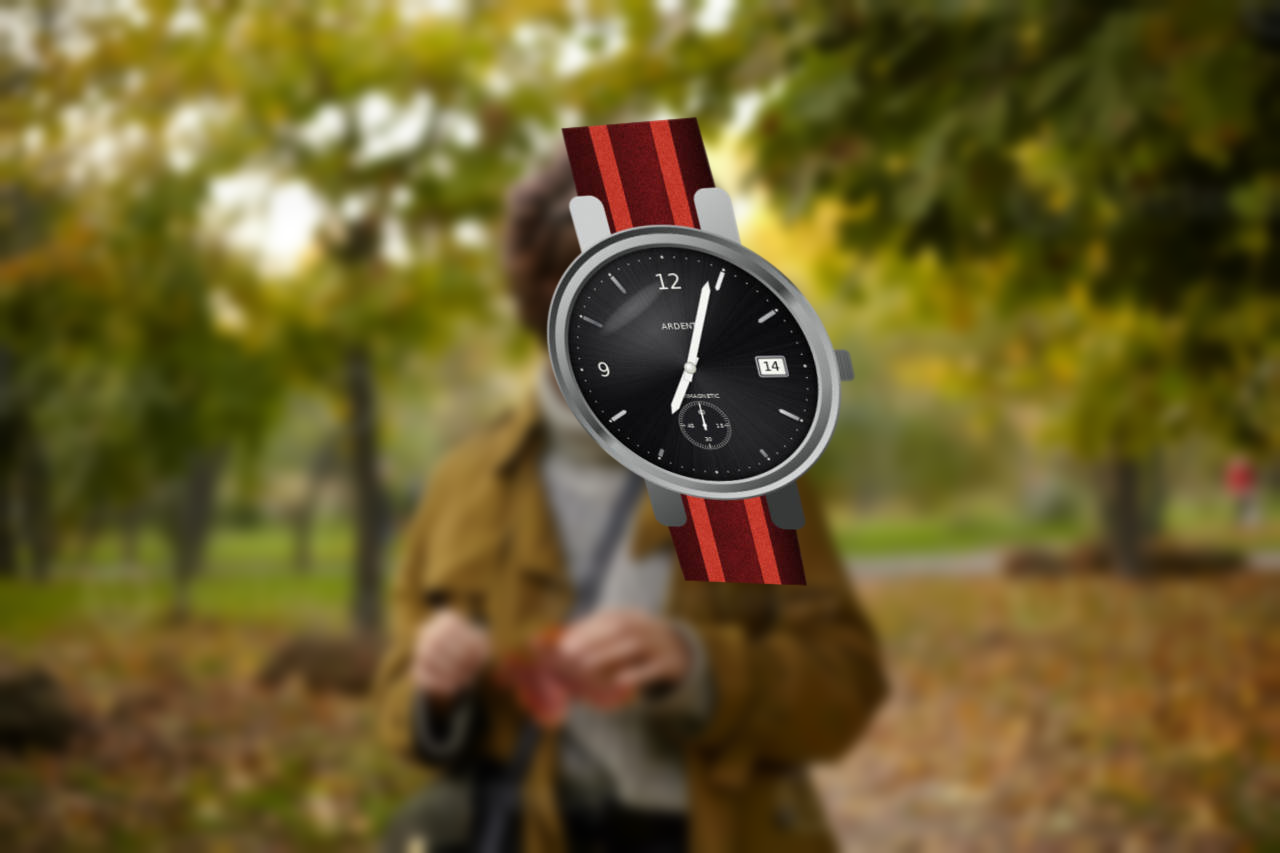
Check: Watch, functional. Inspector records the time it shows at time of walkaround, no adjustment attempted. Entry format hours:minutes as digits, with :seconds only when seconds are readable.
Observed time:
7:04
